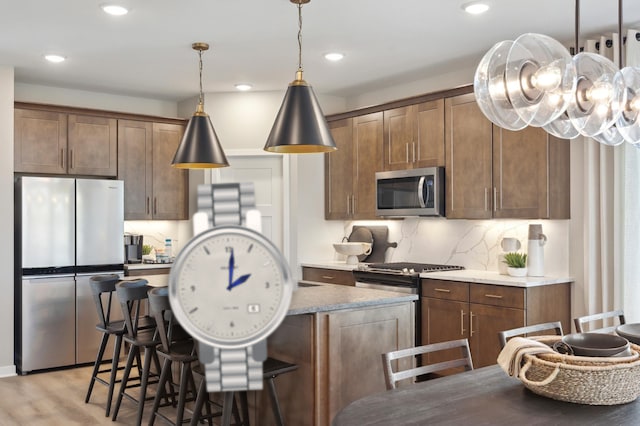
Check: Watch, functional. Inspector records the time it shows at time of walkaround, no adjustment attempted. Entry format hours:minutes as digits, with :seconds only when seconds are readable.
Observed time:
2:01
